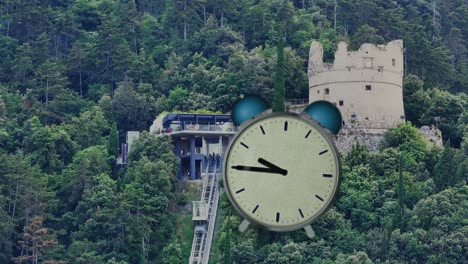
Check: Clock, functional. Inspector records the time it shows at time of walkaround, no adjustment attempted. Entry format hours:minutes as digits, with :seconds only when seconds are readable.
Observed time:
9:45
